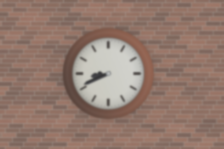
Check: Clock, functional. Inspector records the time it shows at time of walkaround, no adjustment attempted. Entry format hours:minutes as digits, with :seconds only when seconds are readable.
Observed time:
8:41
